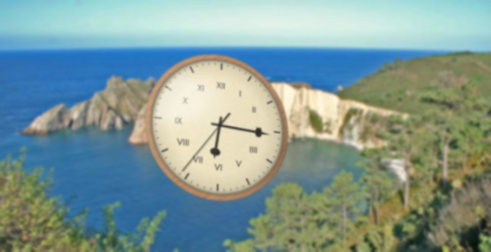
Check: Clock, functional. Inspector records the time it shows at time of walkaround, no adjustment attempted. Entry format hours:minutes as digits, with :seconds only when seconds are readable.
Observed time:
6:15:36
